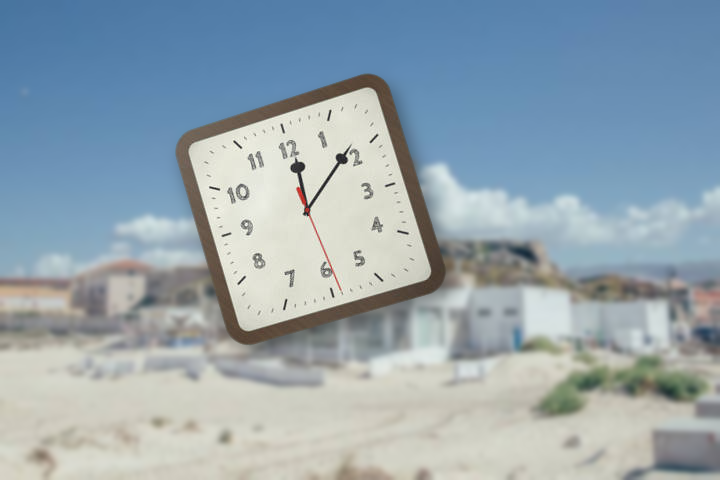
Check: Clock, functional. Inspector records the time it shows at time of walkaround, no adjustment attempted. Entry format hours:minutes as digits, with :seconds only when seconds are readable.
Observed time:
12:08:29
